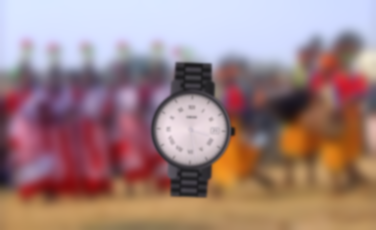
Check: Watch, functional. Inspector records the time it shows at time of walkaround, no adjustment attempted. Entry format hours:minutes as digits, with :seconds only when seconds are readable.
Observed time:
3:28
